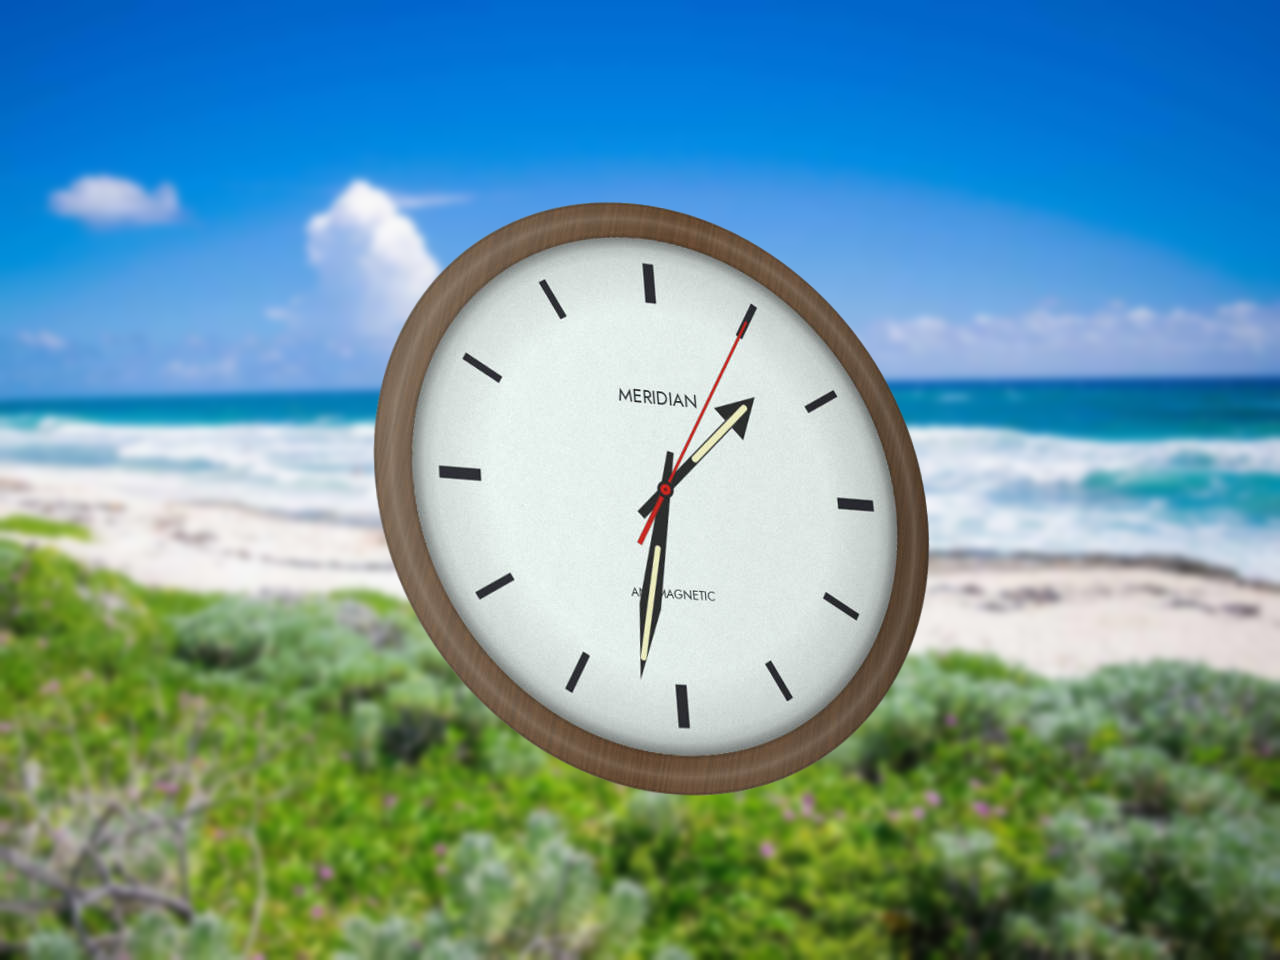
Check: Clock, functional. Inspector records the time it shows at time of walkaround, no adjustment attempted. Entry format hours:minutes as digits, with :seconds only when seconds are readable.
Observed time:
1:32:05
